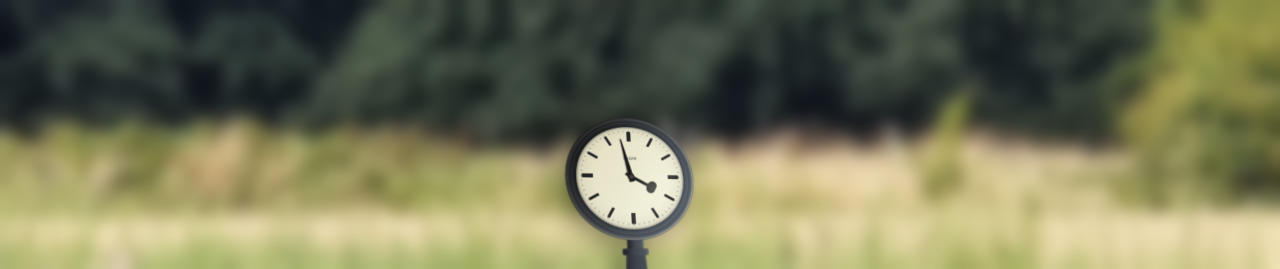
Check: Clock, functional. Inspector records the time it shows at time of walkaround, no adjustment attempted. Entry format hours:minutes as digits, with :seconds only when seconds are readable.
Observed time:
3:58
